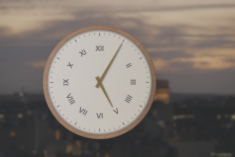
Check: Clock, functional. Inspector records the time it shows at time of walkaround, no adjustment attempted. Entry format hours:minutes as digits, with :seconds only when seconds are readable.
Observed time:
5:05
